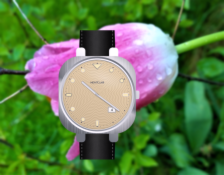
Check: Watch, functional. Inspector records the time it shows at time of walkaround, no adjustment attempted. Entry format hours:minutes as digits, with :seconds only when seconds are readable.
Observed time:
10:21
